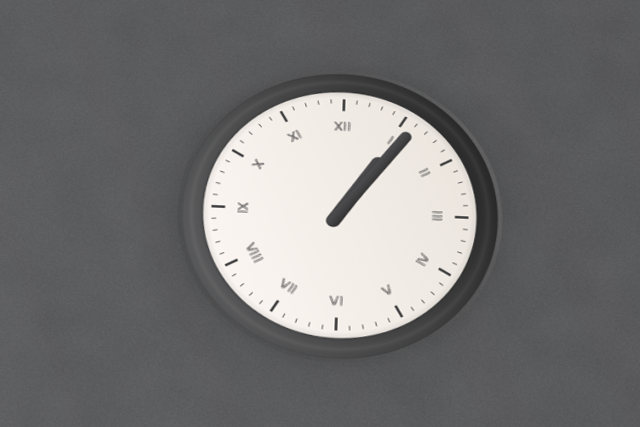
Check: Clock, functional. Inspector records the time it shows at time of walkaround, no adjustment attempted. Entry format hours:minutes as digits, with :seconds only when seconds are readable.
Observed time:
1:06
